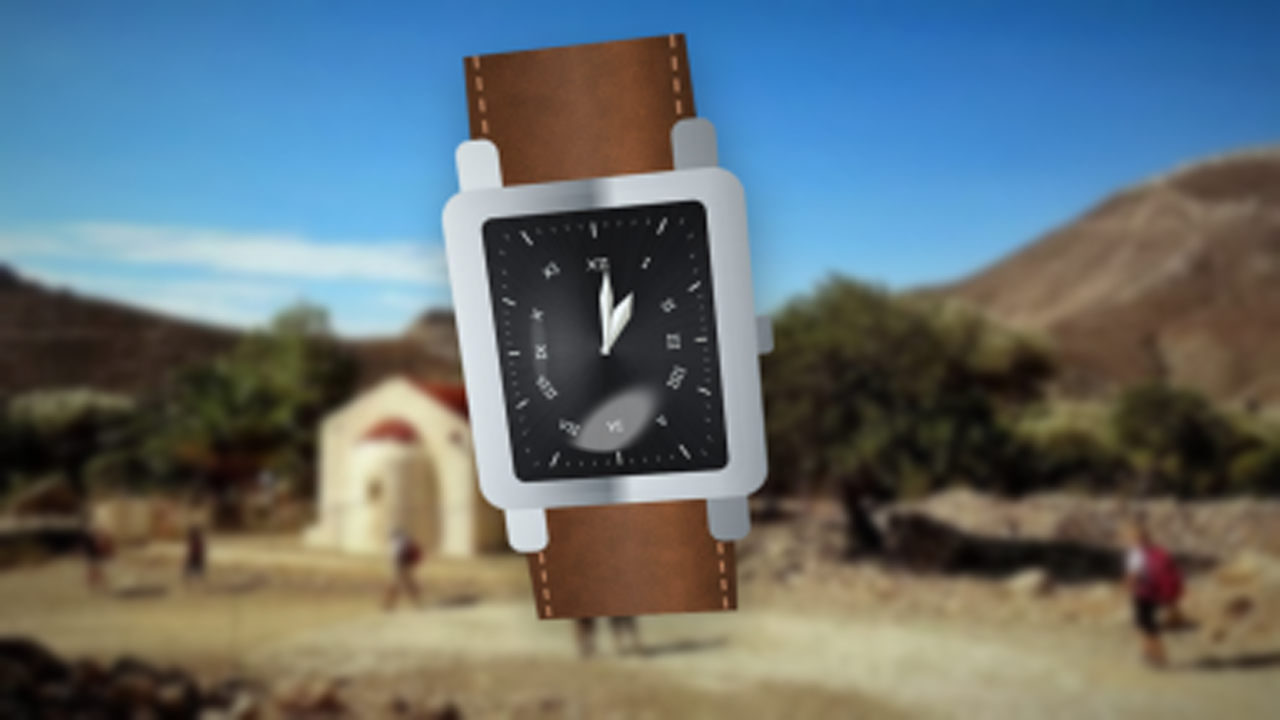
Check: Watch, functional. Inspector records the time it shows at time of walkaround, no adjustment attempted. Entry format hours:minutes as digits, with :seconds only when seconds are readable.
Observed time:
1:01
